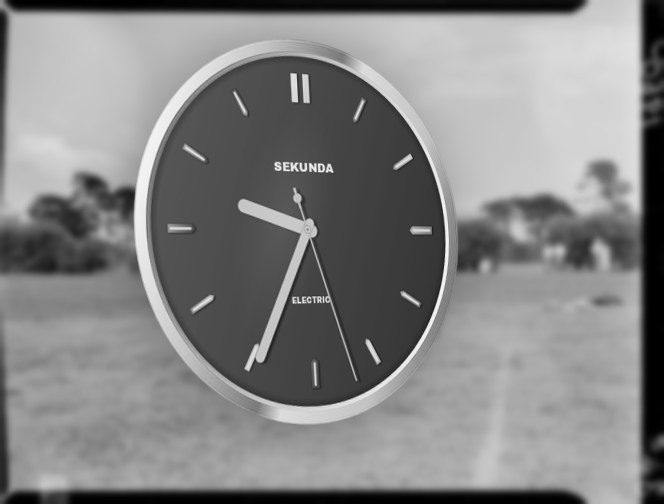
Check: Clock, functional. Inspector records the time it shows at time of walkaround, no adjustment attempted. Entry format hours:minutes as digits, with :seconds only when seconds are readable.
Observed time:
9:34:27
